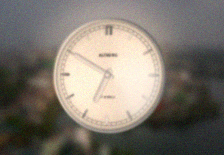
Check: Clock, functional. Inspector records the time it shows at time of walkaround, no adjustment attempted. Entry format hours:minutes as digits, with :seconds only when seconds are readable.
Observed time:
6:50
